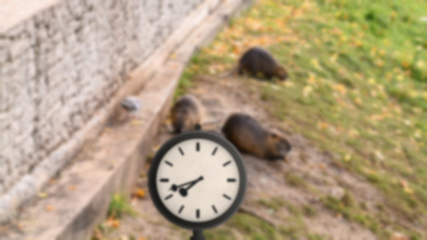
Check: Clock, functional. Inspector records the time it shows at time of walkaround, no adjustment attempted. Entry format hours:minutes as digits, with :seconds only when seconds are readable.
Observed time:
7:42
